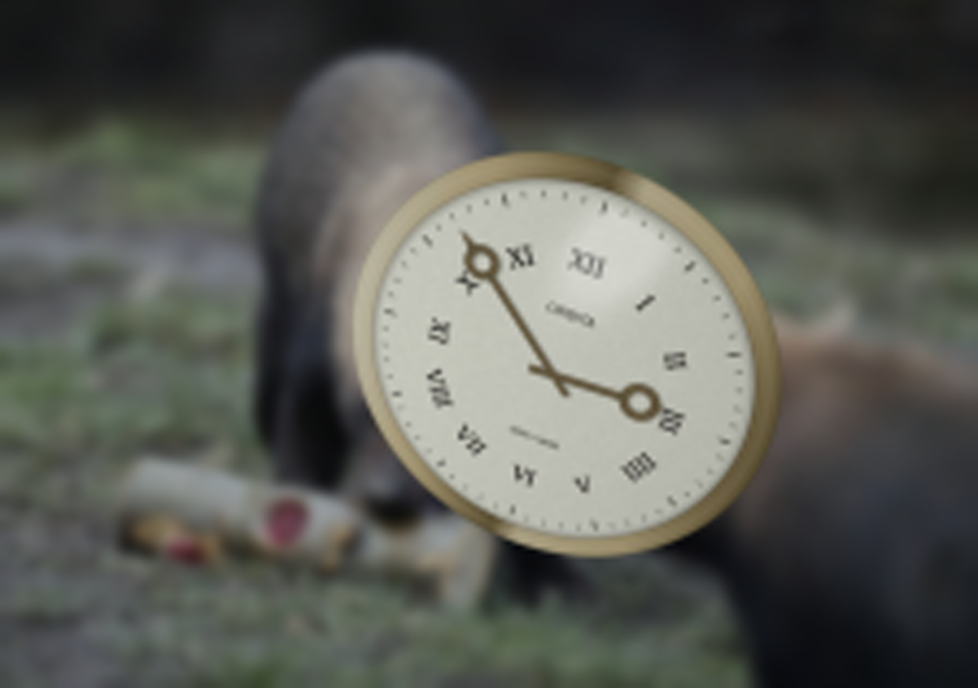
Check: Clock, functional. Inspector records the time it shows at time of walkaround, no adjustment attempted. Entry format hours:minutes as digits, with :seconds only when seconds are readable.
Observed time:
2:52
